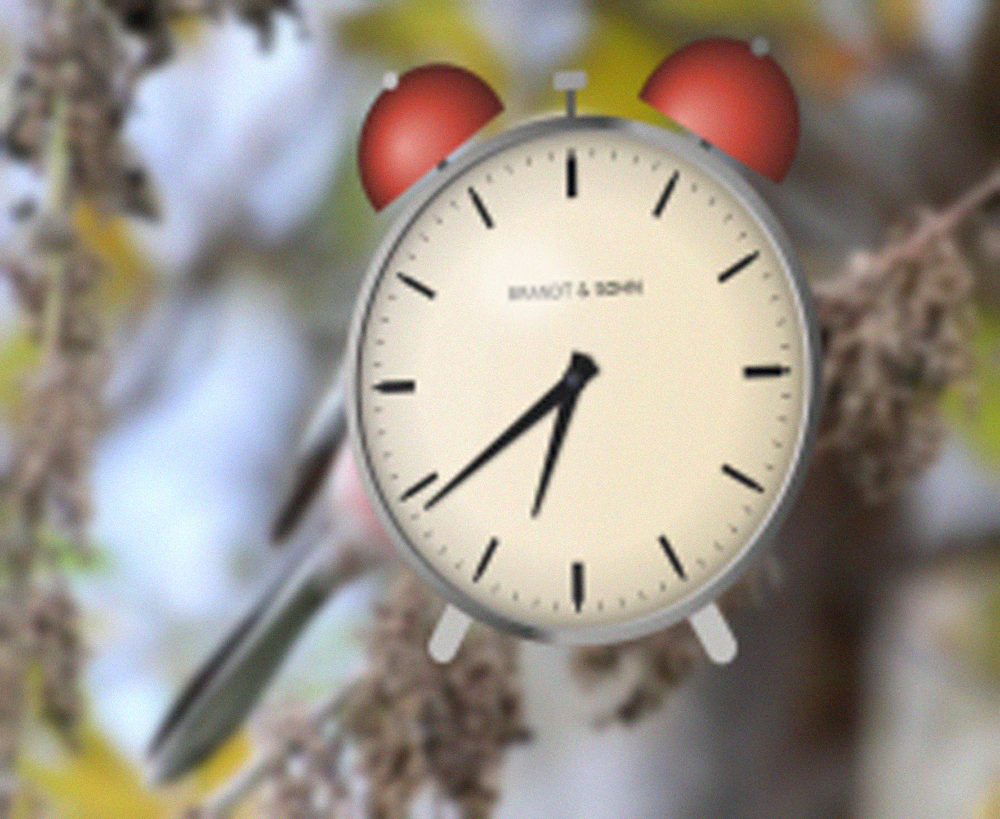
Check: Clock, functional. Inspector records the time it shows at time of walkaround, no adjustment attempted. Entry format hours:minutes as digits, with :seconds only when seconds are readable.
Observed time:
6:39
